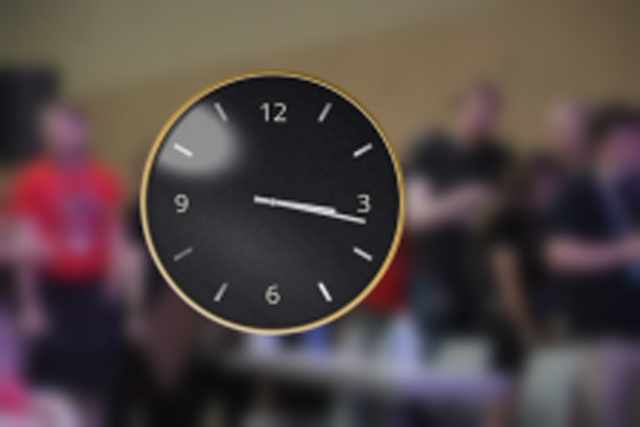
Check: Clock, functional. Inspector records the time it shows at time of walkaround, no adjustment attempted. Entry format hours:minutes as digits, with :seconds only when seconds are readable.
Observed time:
3:17
